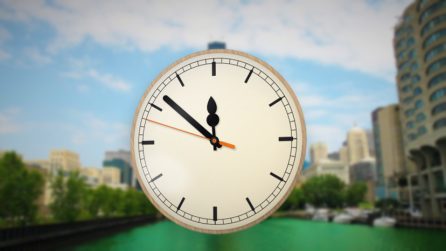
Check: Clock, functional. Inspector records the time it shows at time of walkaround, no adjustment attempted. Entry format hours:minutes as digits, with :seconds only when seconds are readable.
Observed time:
11:51:48
